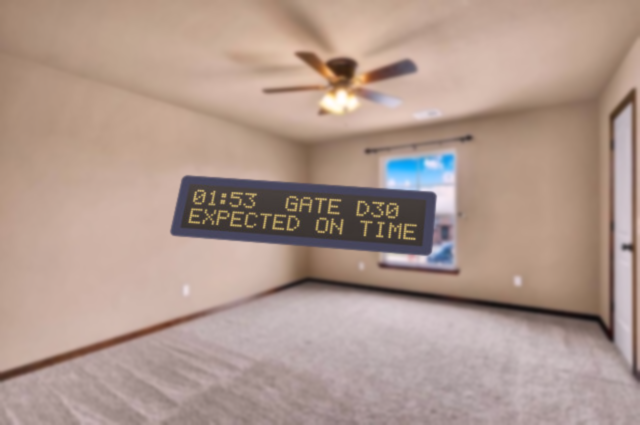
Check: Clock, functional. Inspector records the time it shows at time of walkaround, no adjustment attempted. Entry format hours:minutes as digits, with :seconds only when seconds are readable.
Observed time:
1:53
